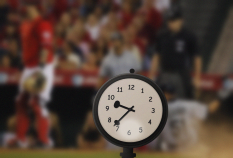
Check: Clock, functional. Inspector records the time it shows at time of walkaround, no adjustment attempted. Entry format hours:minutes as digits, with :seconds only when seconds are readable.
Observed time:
9:37
